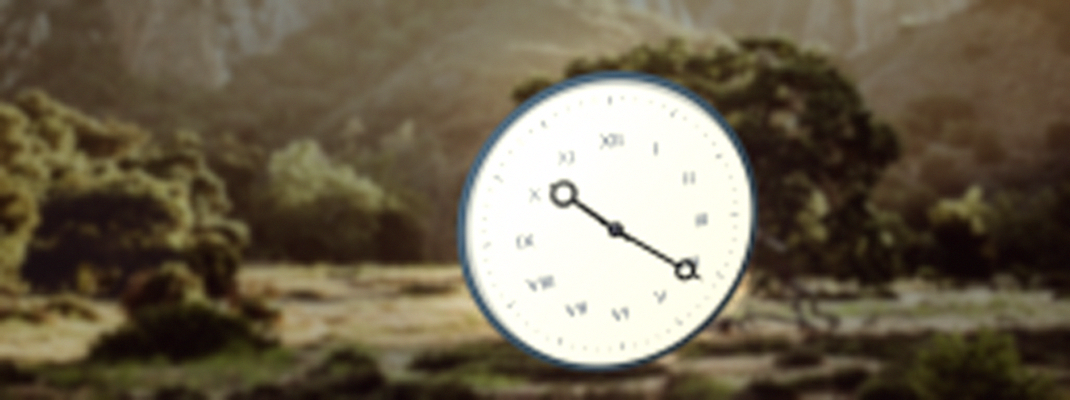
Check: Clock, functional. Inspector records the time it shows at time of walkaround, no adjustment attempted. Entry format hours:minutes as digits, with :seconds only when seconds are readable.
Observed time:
10:21
